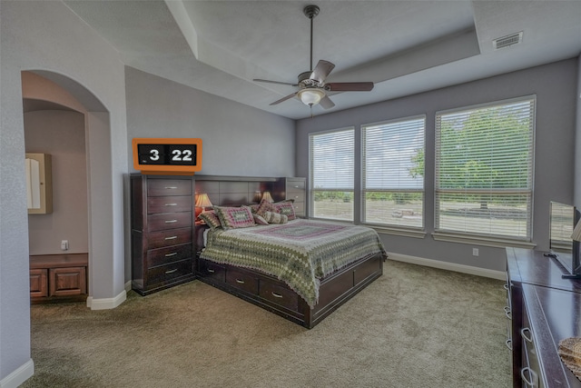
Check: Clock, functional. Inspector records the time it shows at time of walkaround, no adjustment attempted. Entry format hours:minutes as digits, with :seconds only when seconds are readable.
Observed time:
3:22
